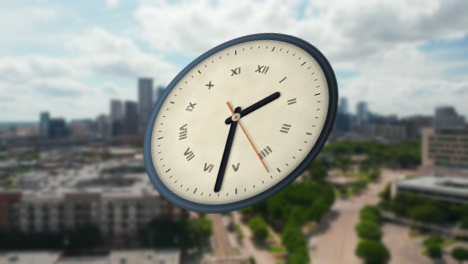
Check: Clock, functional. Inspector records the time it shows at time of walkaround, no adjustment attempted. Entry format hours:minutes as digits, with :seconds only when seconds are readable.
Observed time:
1:27:21
